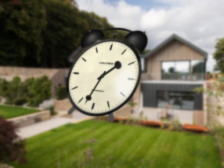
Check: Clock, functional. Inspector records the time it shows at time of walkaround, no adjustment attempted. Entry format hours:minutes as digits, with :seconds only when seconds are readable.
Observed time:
1:33
